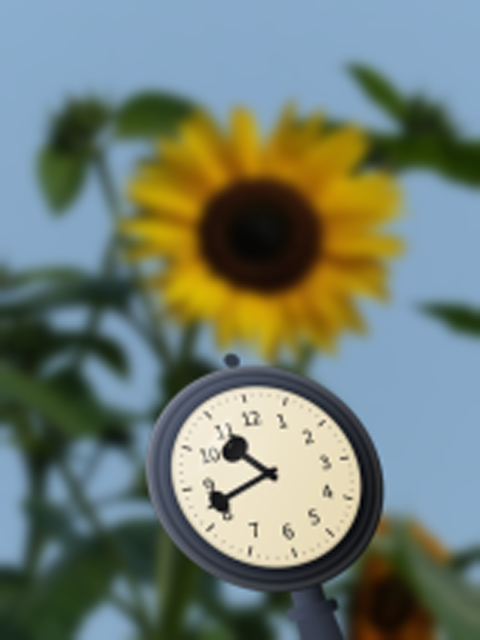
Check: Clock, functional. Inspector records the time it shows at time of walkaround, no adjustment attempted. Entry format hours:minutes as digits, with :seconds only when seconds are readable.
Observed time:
10:42
